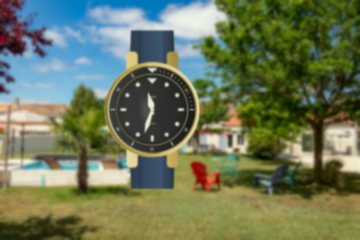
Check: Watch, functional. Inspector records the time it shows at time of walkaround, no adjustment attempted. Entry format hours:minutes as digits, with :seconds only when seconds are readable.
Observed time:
11:33
